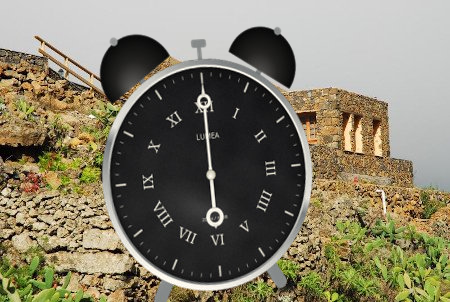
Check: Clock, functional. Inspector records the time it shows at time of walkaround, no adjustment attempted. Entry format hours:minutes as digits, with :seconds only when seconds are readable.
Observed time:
6:00
